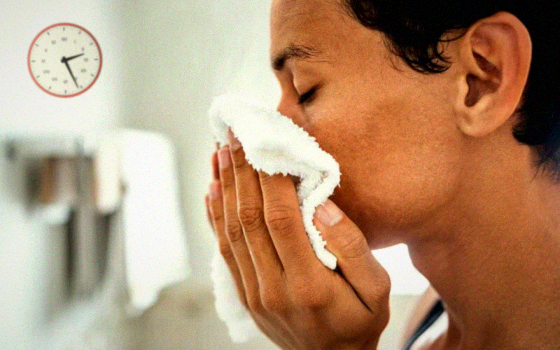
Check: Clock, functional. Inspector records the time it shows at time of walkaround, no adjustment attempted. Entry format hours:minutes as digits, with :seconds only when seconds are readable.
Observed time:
2:26
